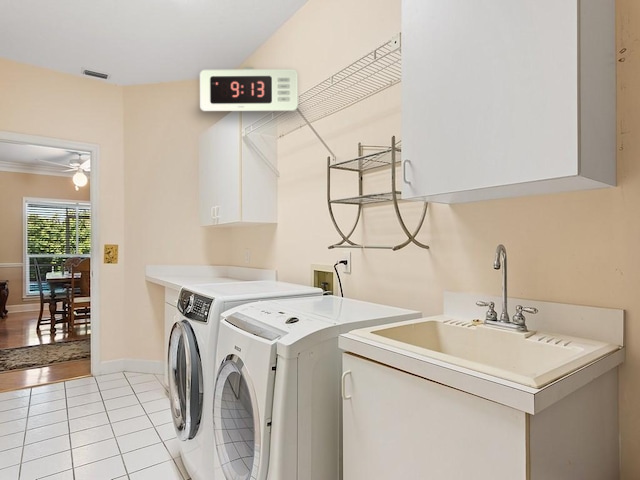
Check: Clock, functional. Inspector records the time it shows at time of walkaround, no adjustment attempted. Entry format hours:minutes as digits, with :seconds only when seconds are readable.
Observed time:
9:13
